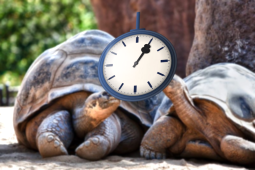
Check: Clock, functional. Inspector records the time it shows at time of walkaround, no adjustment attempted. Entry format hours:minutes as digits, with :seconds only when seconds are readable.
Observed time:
1:05
